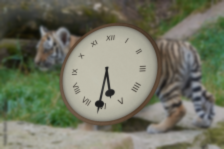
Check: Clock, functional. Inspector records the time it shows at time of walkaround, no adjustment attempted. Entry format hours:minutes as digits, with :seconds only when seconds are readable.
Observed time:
5:31
